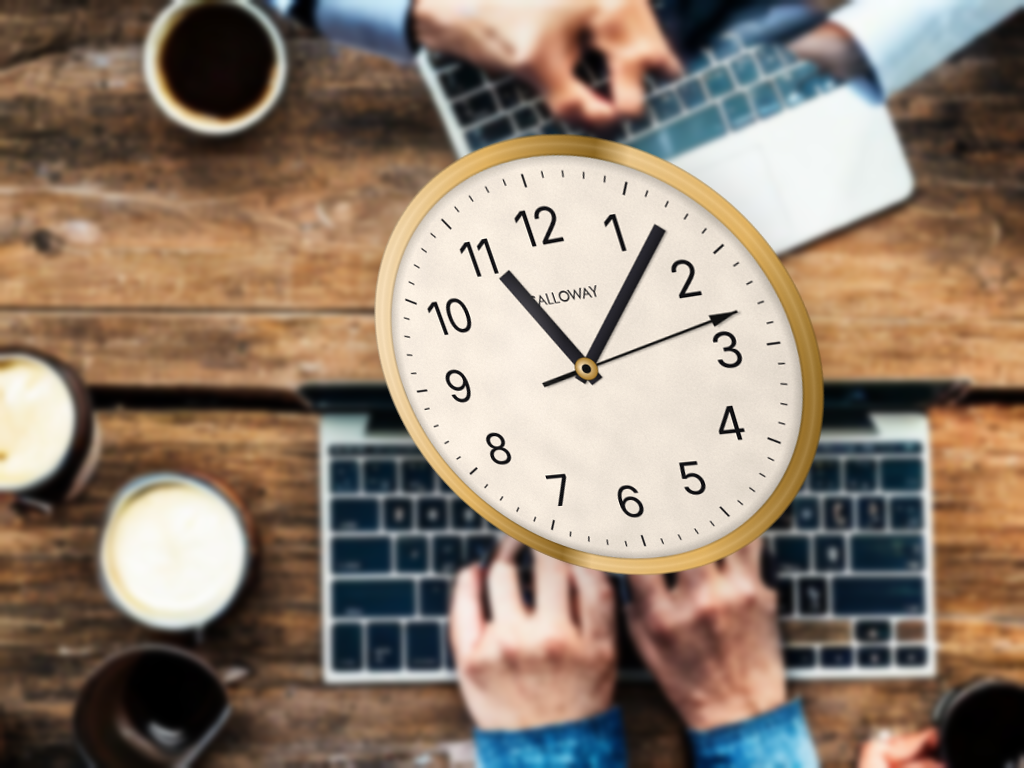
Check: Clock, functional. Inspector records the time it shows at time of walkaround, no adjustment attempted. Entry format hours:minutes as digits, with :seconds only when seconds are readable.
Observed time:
11:07:13
